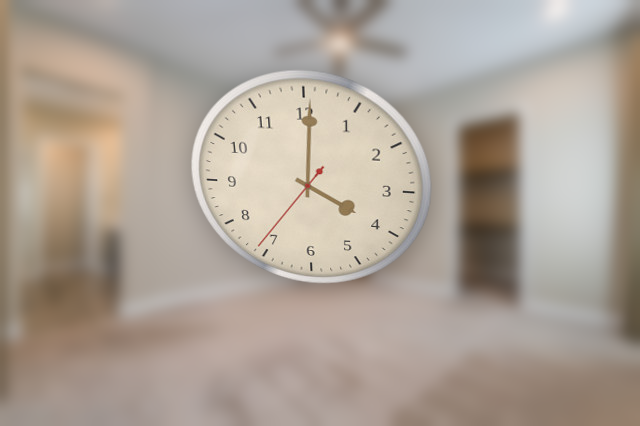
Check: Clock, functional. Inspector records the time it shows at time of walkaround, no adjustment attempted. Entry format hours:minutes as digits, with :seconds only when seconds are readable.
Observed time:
4:00:36
